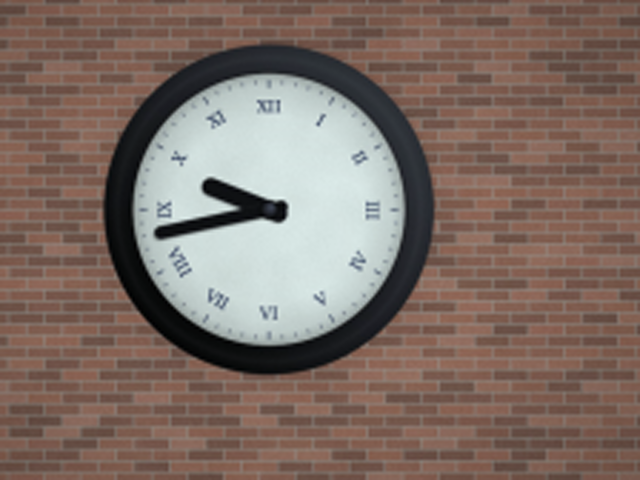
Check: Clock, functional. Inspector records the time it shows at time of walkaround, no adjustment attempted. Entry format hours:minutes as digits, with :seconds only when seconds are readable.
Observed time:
9:43
